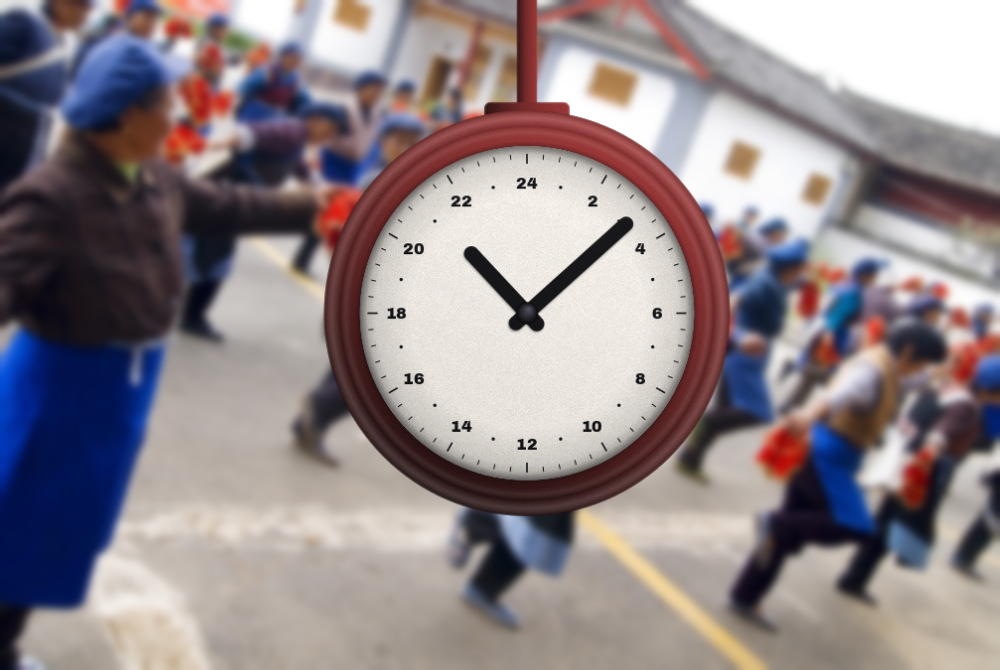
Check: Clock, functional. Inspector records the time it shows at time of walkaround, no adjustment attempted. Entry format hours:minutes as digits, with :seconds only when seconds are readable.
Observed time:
21:08
